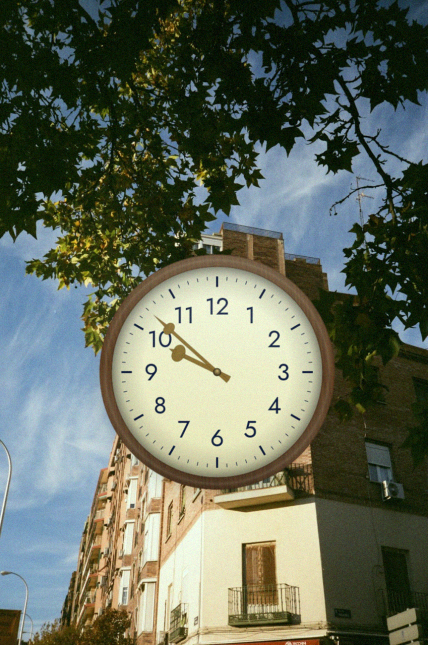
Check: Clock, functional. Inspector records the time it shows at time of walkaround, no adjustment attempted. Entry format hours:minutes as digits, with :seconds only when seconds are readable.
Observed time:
9:52
